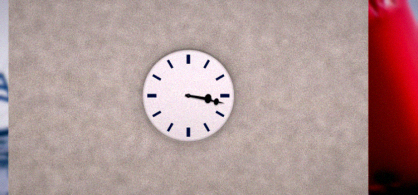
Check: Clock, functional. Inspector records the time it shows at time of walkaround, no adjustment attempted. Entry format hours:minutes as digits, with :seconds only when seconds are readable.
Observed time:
3:17
